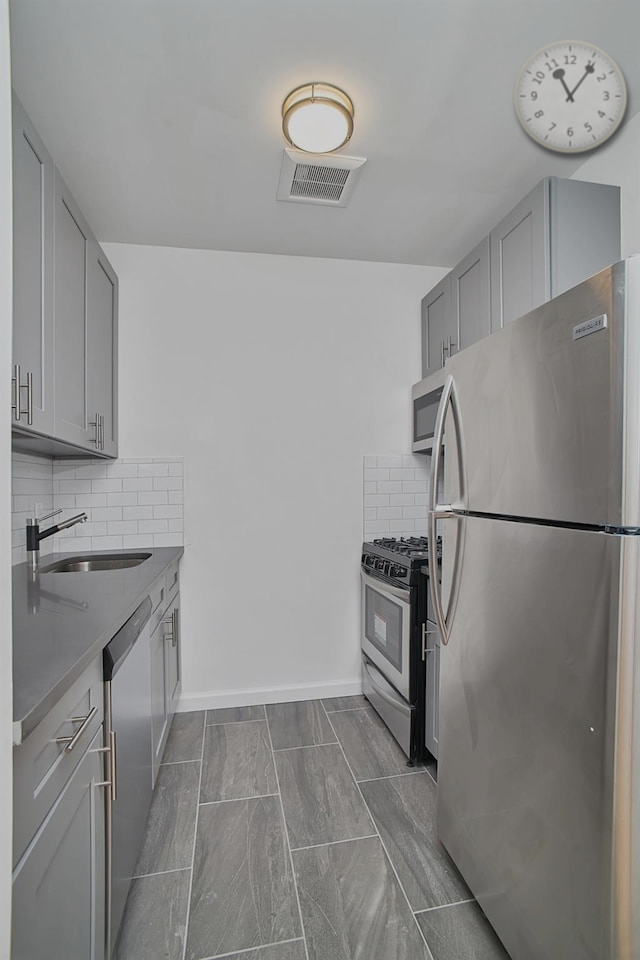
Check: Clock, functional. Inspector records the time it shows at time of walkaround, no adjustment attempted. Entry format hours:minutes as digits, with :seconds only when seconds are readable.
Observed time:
11:06
